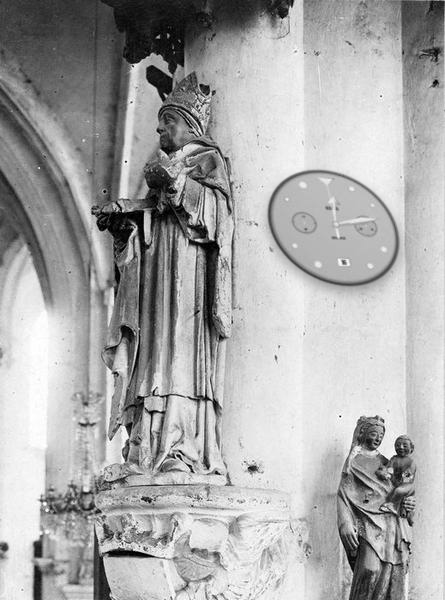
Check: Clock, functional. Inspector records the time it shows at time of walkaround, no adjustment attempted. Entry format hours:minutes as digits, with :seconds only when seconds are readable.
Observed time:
12:13
